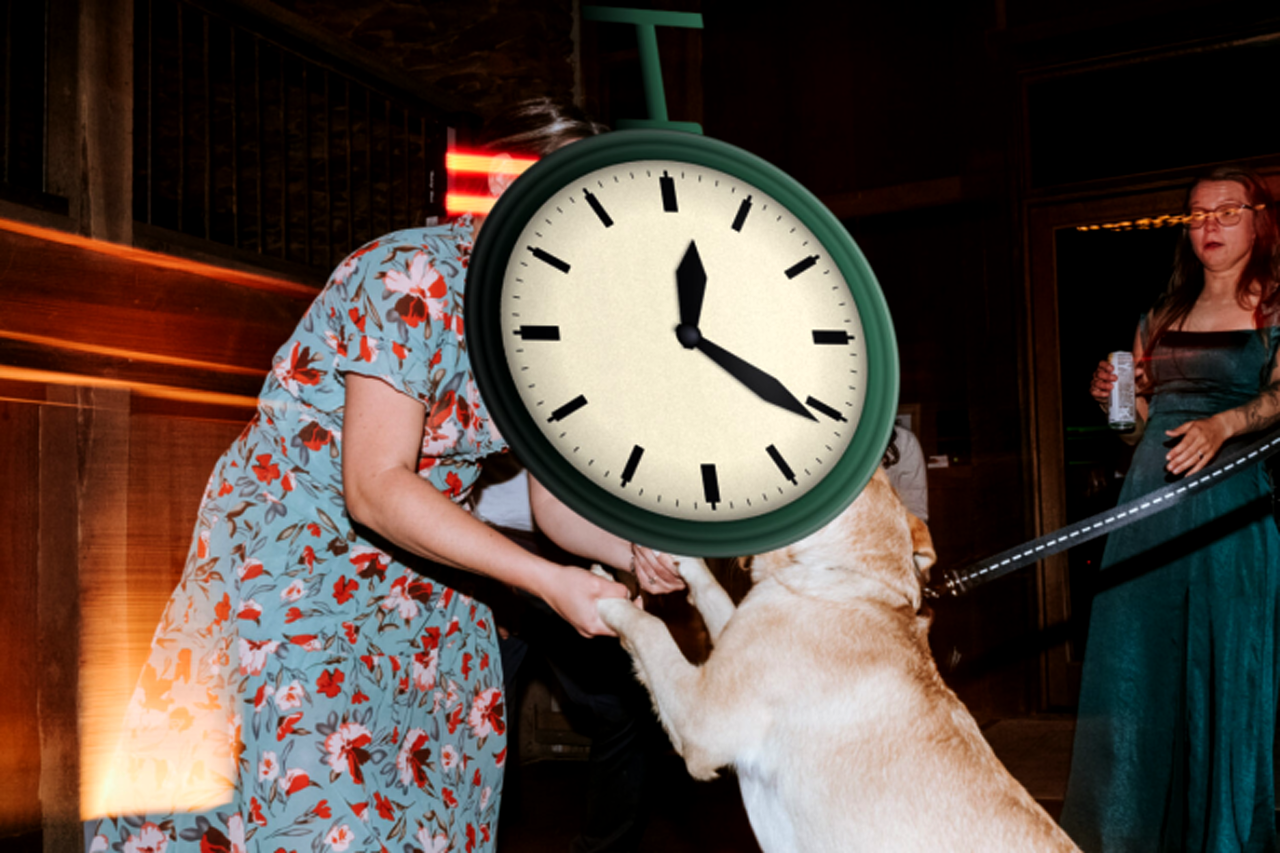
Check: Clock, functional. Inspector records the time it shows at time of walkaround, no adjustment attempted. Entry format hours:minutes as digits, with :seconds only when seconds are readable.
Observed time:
12:21
